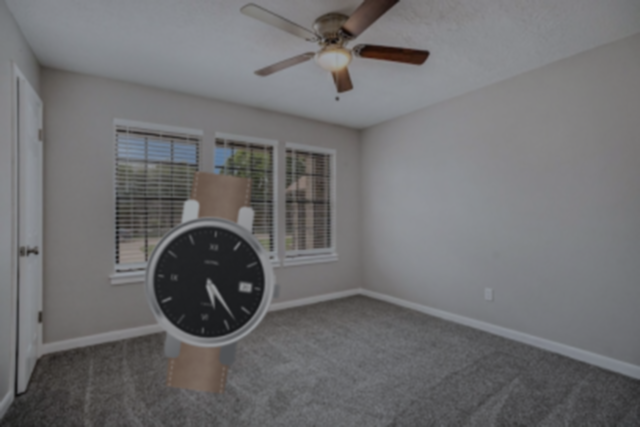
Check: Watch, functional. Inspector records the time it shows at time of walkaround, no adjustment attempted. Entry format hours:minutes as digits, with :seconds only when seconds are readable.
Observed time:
5:23
